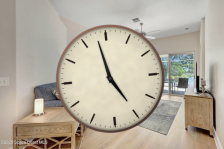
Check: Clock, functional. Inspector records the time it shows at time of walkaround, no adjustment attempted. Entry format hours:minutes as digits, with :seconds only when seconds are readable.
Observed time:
4:58
